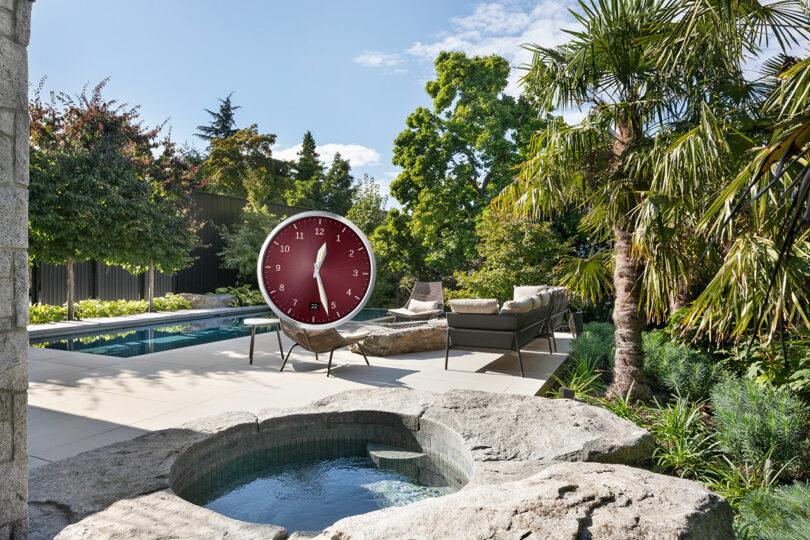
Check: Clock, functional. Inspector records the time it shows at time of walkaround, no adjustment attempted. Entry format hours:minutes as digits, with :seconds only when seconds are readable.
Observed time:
12:27
